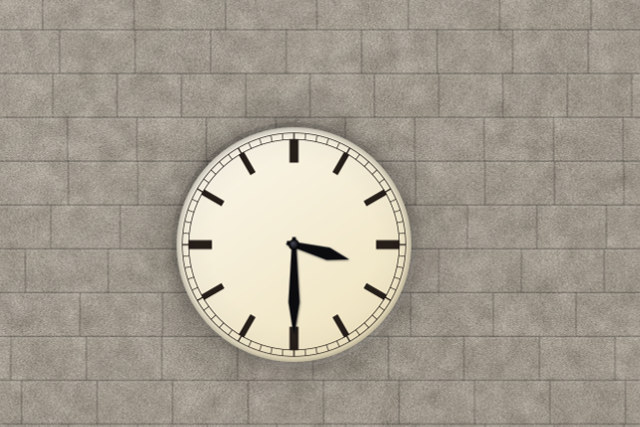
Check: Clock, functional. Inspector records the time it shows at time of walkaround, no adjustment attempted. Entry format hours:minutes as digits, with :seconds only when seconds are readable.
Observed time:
3:30
